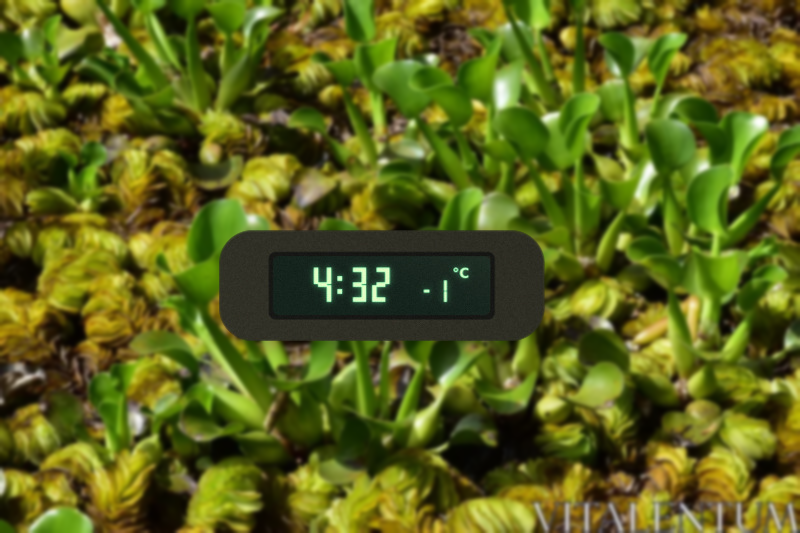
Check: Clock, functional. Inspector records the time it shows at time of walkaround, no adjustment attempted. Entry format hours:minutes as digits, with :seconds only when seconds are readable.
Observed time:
4:32
